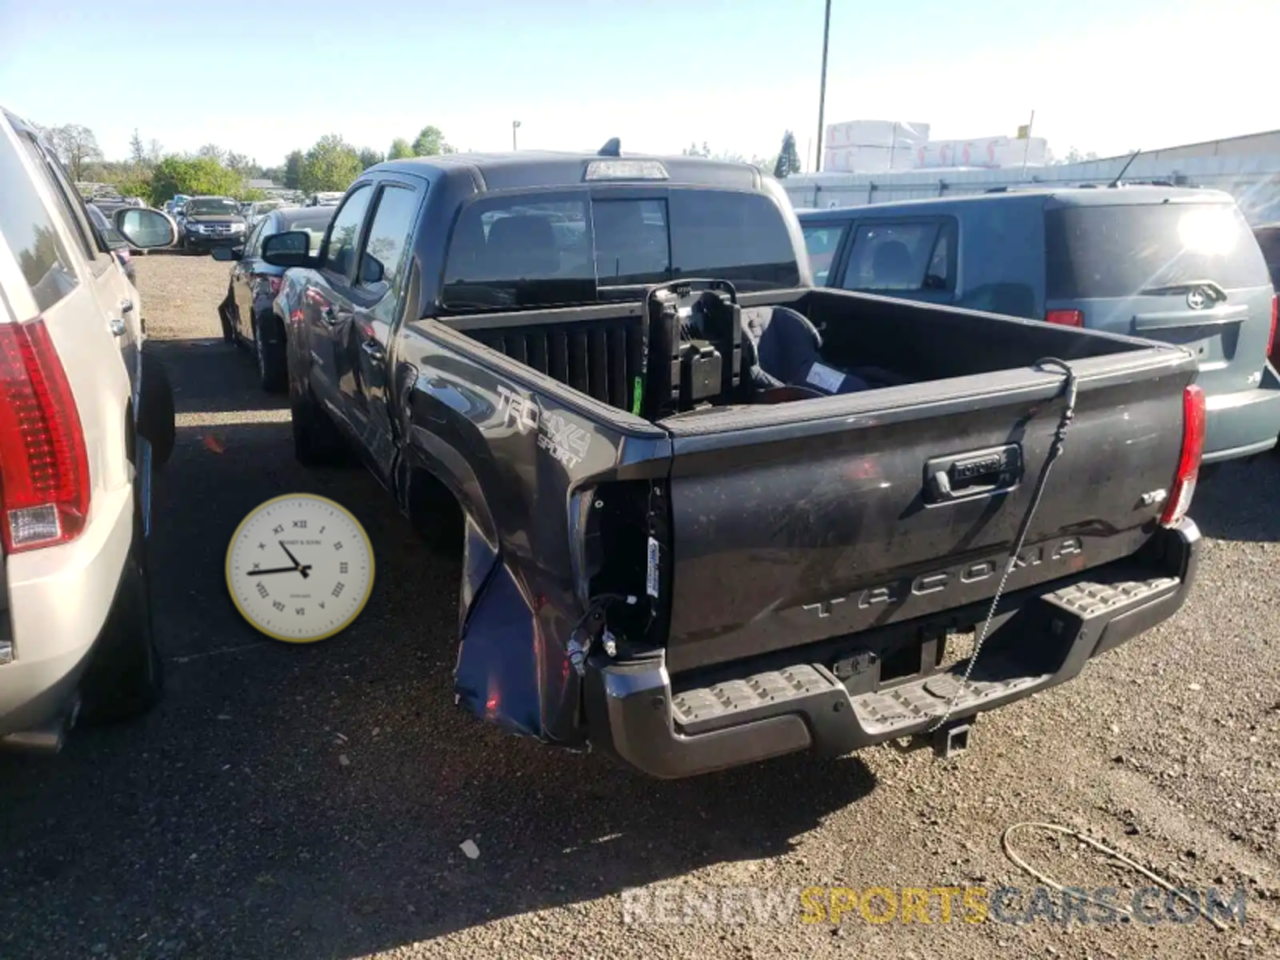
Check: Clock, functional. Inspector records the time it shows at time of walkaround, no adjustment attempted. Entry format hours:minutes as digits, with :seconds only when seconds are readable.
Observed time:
10:44
